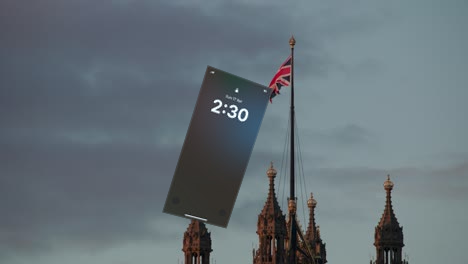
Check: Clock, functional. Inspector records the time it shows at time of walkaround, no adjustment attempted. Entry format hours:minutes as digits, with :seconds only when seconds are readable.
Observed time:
2:30
